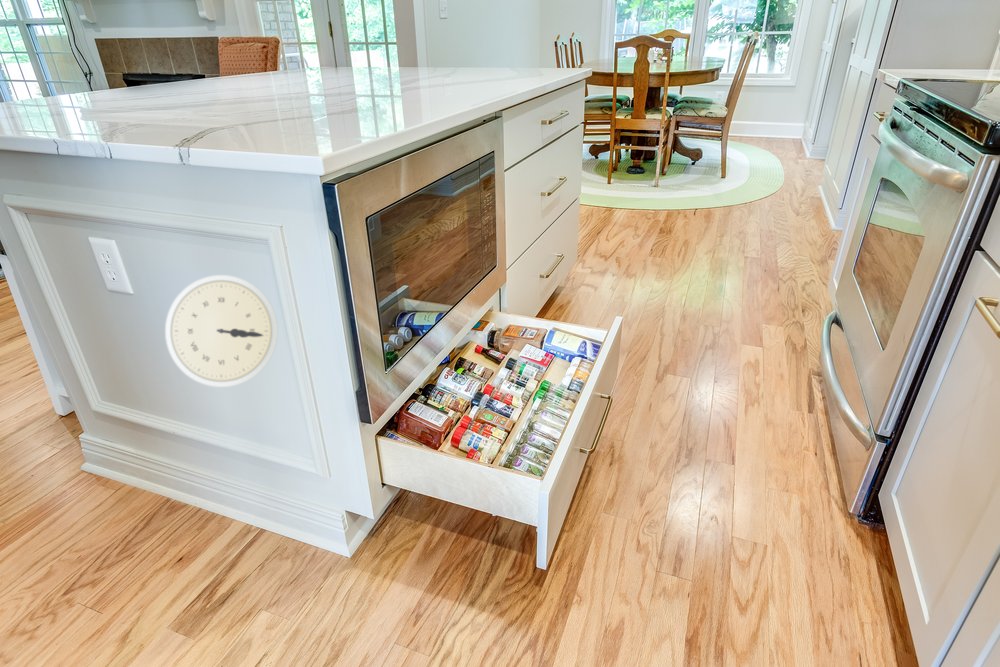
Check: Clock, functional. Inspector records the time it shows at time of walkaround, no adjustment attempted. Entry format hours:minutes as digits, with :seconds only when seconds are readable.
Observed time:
3:16
